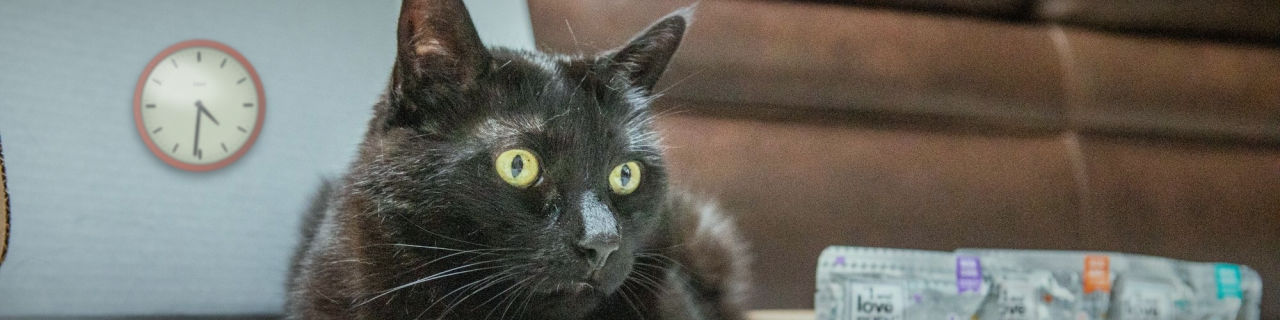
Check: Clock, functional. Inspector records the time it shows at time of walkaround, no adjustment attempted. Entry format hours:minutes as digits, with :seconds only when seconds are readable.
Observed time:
4:31
